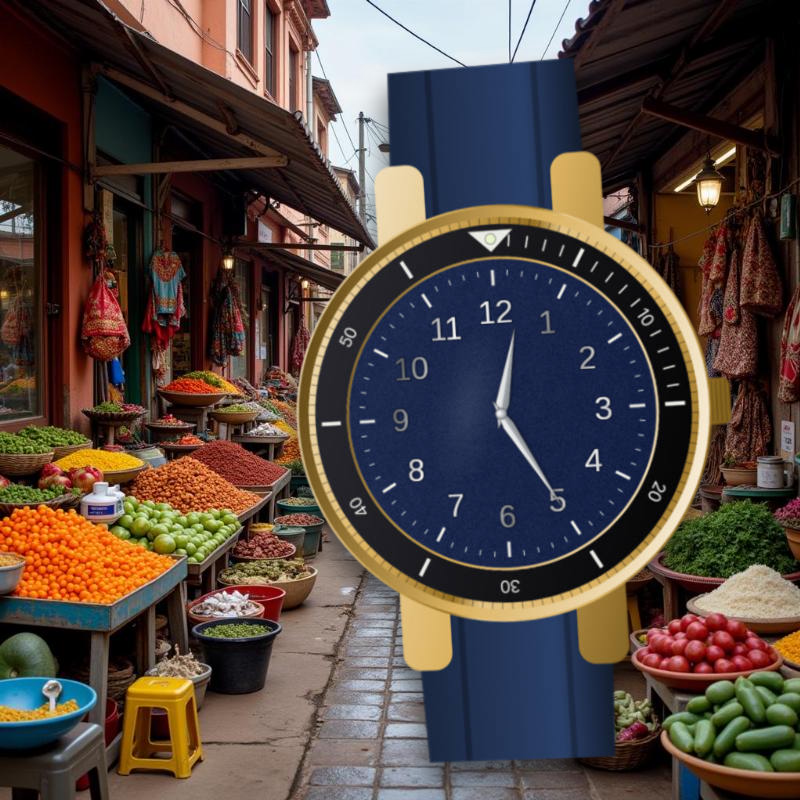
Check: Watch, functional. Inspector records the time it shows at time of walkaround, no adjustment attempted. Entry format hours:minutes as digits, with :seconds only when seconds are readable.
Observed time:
12:25
